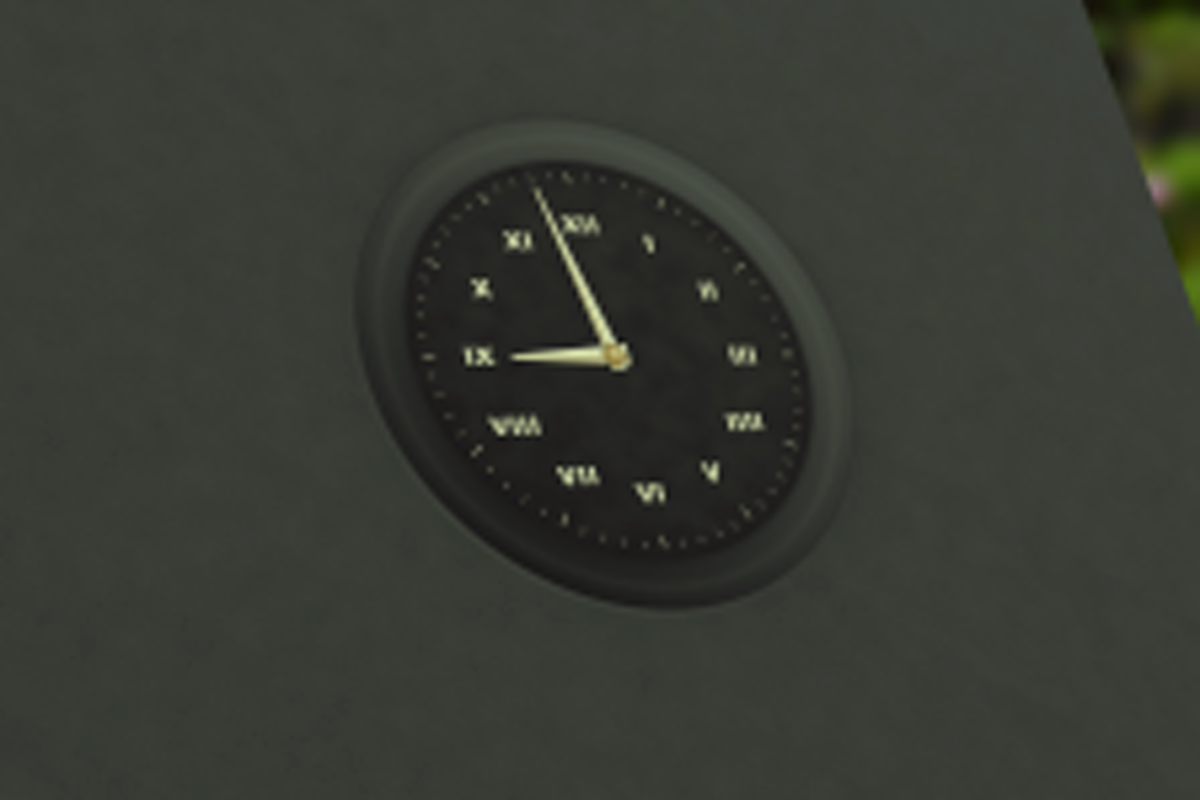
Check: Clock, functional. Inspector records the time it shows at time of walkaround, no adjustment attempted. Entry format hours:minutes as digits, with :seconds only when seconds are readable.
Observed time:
8:58
